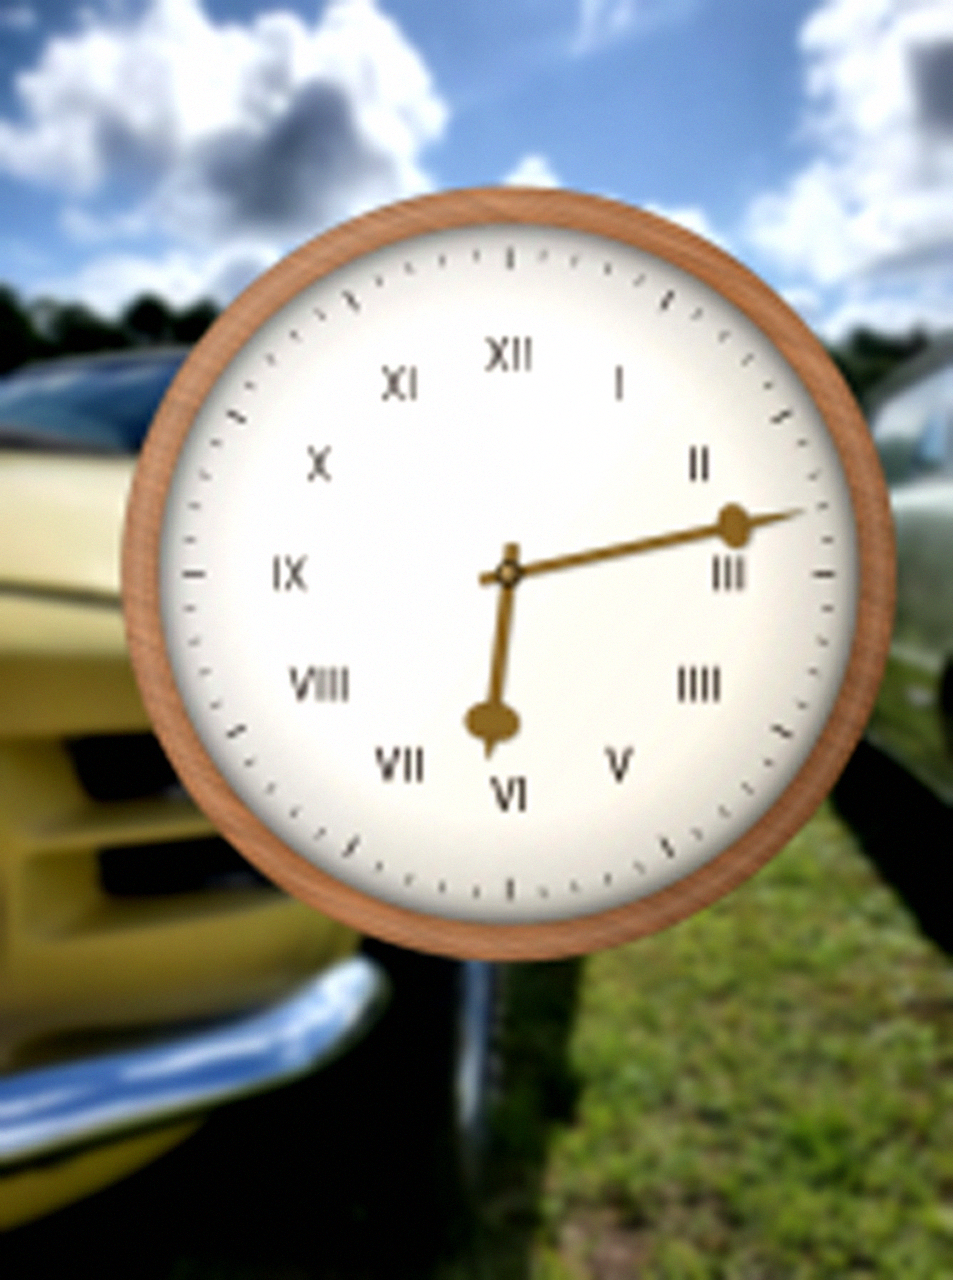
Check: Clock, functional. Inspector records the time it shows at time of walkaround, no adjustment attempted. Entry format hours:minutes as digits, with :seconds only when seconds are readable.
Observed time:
6:13
